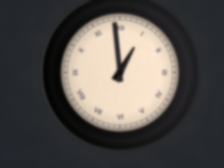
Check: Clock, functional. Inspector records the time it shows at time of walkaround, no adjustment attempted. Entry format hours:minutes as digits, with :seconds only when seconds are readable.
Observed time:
12:59
